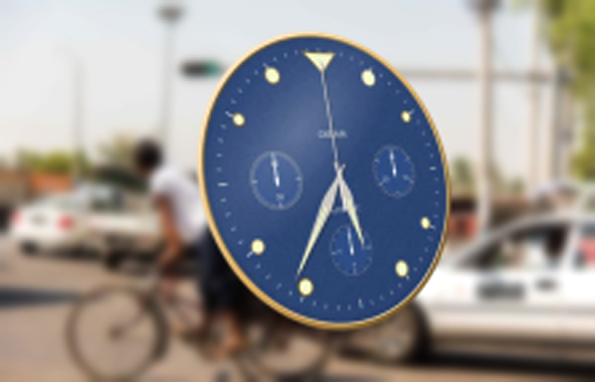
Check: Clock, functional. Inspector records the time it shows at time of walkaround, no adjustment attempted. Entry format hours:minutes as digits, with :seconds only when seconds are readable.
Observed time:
5:36
